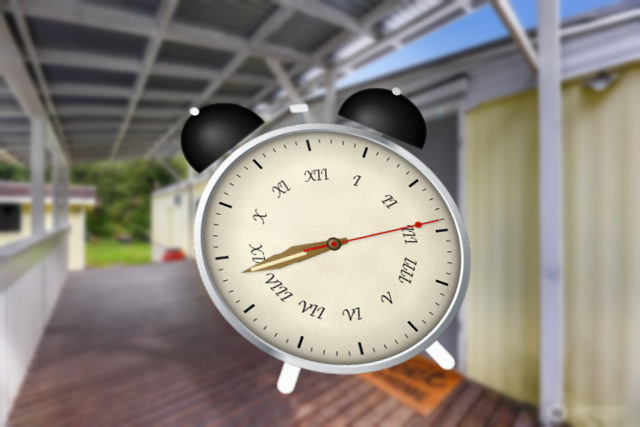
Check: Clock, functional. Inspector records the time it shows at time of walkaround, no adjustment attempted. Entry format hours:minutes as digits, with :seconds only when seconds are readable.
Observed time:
8:43:14
